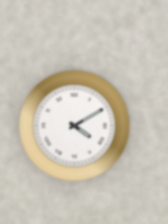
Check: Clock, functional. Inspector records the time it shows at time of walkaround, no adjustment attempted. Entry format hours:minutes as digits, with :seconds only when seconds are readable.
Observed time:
4:10
